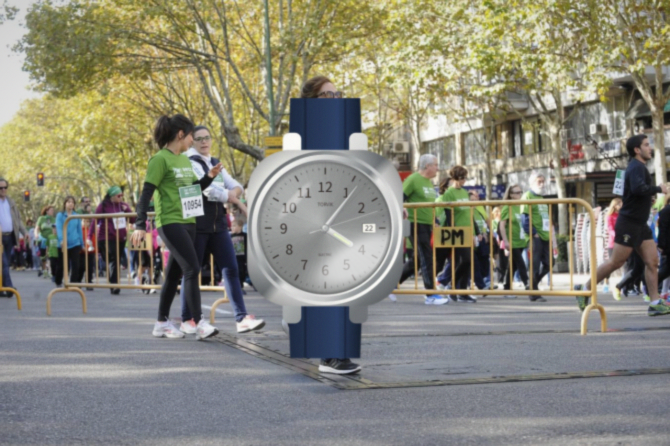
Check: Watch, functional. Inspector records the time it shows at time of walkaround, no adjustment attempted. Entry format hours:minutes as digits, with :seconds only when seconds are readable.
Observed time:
4:06:12
